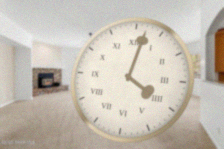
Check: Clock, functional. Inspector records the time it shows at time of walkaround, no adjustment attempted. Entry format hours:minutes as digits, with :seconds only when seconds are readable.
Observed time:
4:02
